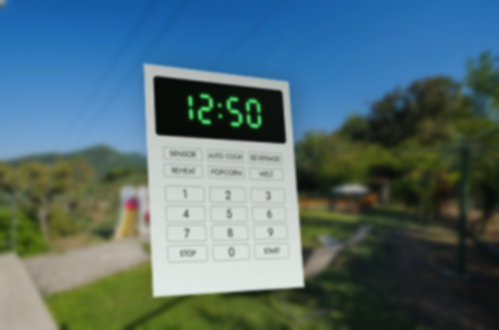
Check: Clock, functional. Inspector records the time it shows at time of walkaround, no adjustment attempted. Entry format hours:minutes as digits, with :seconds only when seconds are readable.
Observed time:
12:50
